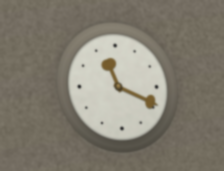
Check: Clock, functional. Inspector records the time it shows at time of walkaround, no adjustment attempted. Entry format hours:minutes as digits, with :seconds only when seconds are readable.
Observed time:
11:19
